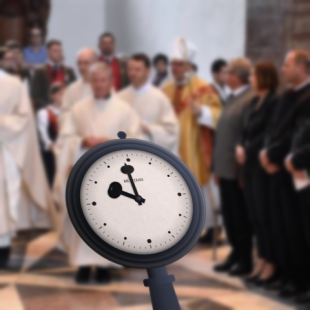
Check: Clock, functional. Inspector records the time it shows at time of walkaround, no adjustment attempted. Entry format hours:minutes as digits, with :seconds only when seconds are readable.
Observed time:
9:59
